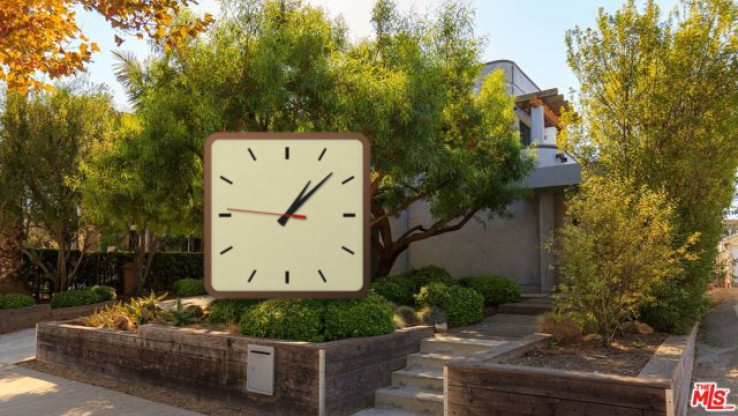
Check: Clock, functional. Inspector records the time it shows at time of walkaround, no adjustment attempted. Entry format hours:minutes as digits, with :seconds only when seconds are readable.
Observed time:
1:07:46
